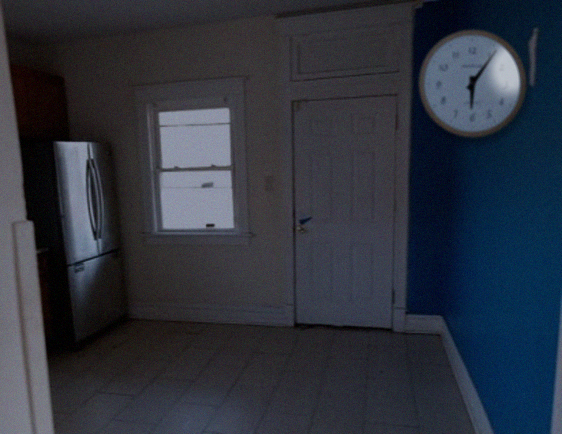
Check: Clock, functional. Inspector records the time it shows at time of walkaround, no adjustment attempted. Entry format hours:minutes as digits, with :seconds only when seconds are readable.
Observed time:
6:06
